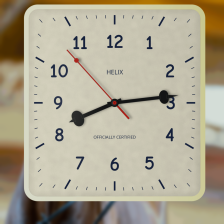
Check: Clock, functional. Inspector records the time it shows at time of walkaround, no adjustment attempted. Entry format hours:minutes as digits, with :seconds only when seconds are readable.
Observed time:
8:13:53
